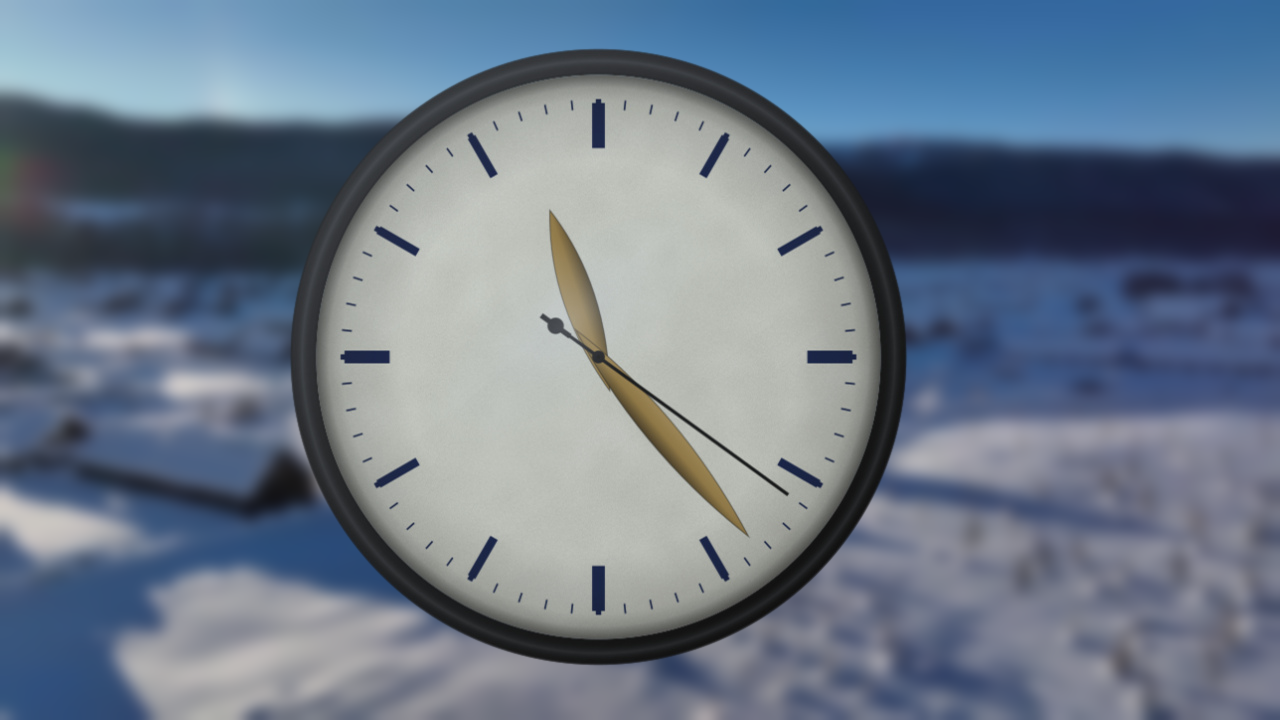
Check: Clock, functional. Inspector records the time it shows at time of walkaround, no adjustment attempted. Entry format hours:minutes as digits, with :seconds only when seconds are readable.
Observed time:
11:23:21
